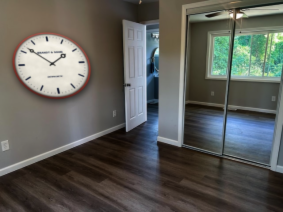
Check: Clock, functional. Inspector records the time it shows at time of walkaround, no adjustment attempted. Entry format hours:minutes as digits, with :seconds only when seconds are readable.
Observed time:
1:52
